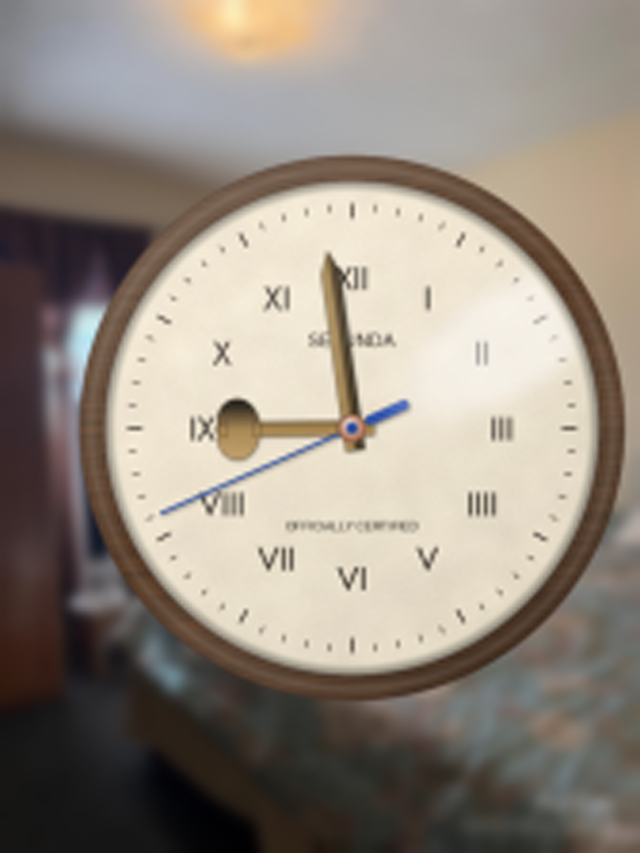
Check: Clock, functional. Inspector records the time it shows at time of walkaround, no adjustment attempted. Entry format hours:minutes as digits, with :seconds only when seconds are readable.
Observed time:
8:58:41
